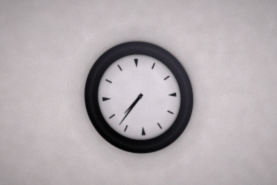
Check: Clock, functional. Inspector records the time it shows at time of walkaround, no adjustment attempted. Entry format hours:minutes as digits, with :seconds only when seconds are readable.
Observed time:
7:37
